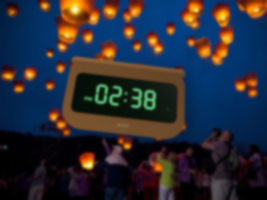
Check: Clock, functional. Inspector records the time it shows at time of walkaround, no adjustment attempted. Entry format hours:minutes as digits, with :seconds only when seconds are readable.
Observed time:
2:38
